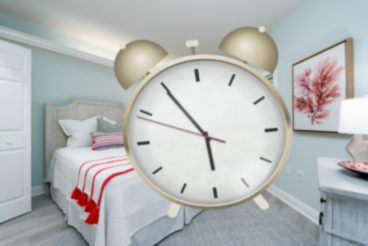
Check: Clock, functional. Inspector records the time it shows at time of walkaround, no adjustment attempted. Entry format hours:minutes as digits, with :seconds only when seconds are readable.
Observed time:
5:54:49
